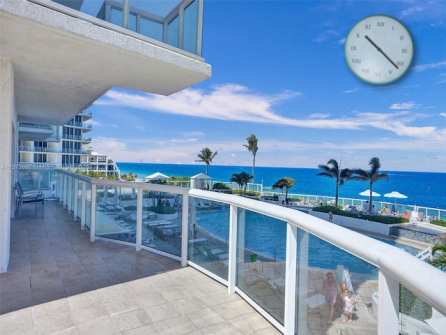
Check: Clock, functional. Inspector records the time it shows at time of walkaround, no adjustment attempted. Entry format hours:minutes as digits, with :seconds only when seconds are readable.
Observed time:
10:22
